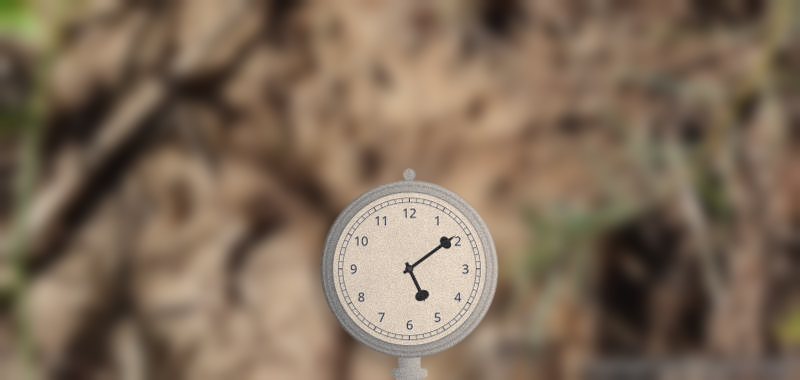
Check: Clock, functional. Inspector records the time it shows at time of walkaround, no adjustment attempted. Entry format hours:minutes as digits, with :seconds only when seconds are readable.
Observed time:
5:09
